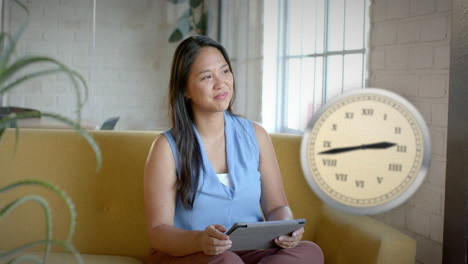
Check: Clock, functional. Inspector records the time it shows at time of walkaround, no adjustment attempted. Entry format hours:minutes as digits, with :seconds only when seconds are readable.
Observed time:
2:43
